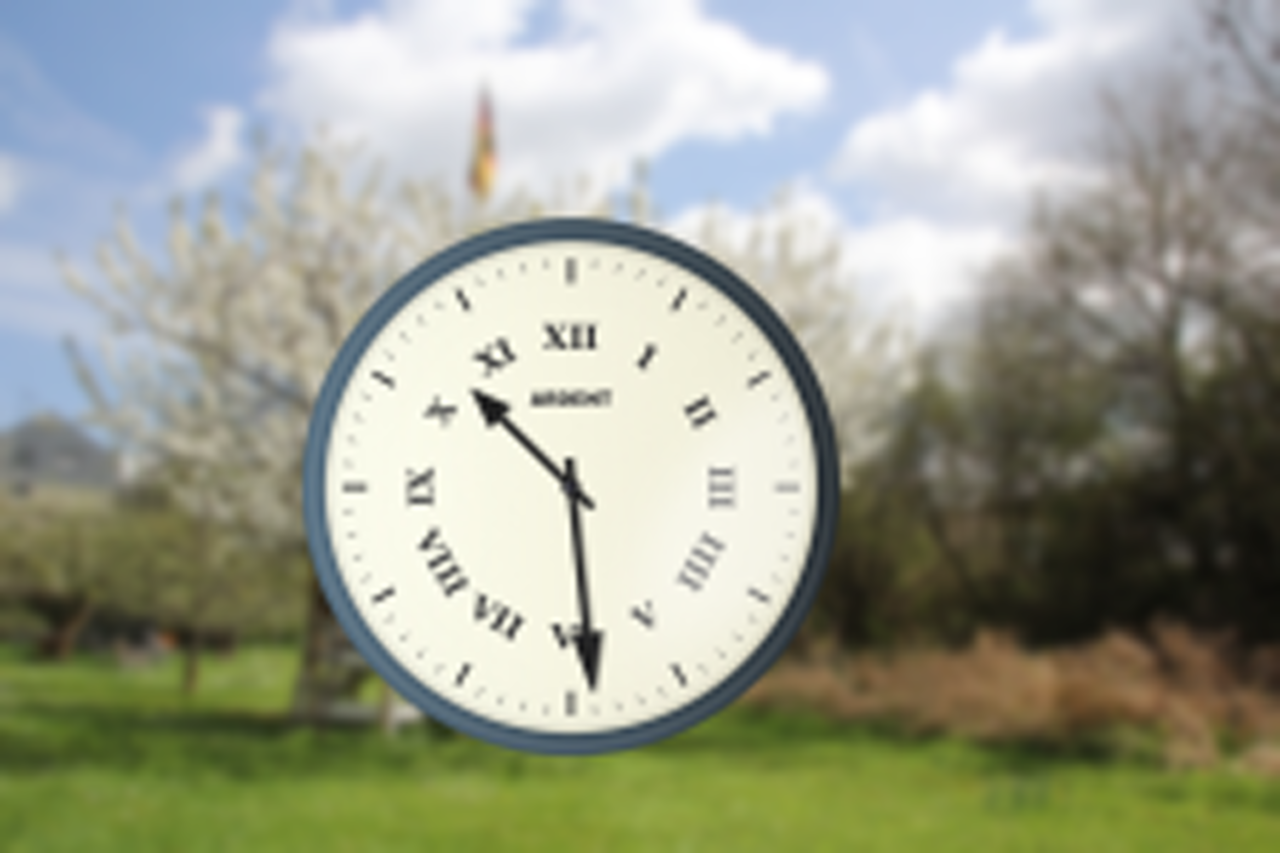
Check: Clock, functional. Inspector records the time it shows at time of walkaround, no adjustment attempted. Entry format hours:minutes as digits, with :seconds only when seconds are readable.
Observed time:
10:29
